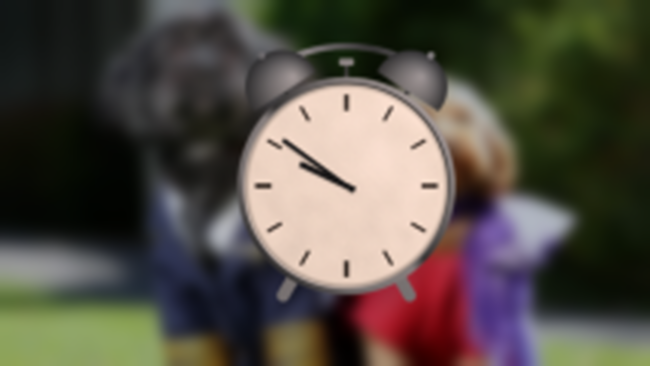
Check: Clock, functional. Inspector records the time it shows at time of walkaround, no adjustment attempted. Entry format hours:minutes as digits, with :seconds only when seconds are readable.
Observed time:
9:51
